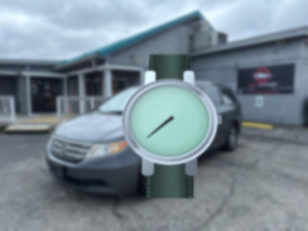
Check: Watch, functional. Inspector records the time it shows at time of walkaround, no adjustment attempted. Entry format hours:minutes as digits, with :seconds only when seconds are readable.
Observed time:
7:38
